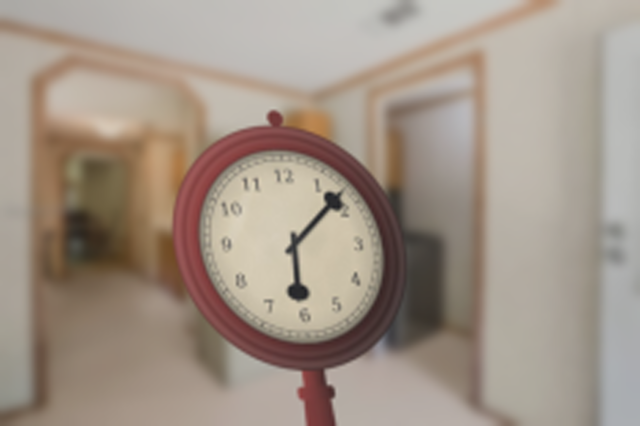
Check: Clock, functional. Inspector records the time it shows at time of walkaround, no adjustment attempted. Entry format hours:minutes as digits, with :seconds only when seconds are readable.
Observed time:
6:08
